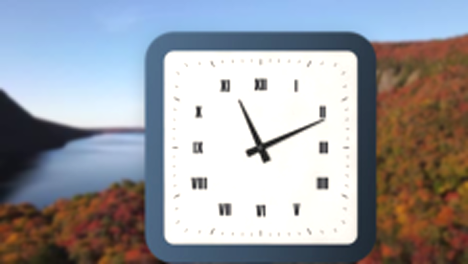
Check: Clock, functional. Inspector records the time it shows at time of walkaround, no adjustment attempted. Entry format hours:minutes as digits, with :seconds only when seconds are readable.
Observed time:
11:11
